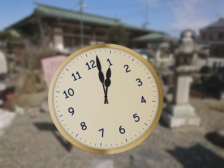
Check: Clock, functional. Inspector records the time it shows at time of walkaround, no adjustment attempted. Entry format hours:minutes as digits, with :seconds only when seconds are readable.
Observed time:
1:02
